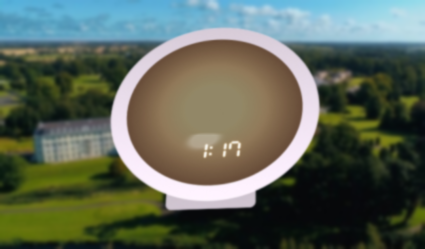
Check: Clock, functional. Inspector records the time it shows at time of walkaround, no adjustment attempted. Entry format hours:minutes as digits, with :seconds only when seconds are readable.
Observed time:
1:17
